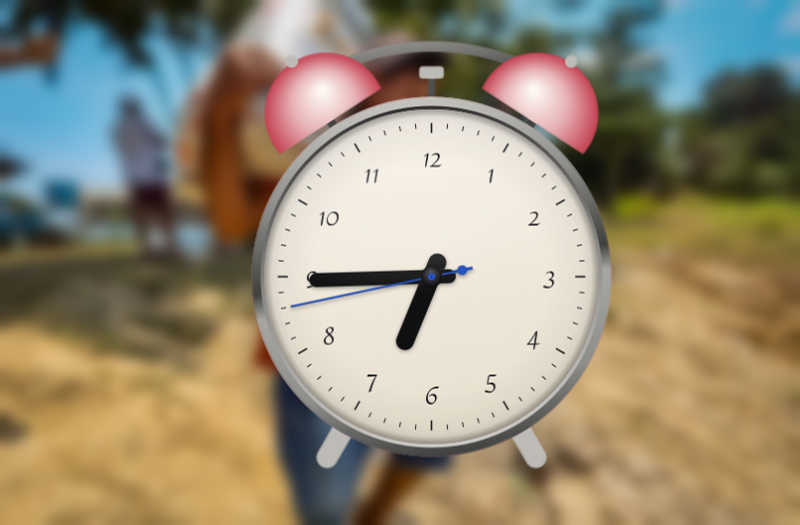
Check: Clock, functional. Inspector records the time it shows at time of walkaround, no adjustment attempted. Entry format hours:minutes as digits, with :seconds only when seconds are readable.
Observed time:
6:44:43
